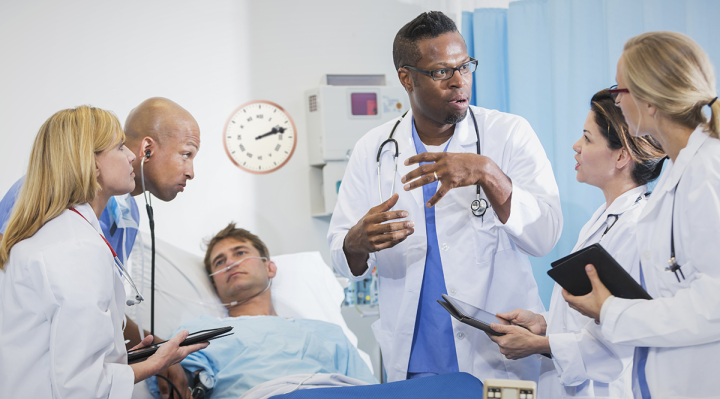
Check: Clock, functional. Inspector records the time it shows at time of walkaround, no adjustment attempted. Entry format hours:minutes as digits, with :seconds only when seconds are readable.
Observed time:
2:12
